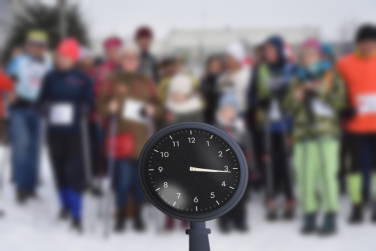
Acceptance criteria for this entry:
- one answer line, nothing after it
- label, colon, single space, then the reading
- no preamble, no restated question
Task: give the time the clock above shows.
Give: 3:16
